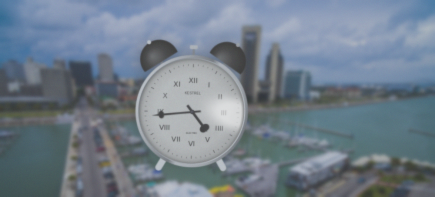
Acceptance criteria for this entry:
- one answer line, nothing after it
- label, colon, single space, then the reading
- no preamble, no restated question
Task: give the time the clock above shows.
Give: 4:44
